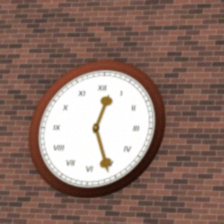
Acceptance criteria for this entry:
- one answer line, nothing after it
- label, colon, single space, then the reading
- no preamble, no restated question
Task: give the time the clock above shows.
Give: 12:26
